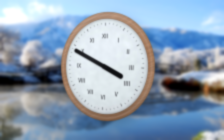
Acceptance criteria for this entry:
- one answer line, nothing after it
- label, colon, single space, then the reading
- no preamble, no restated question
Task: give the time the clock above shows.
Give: 3:49
